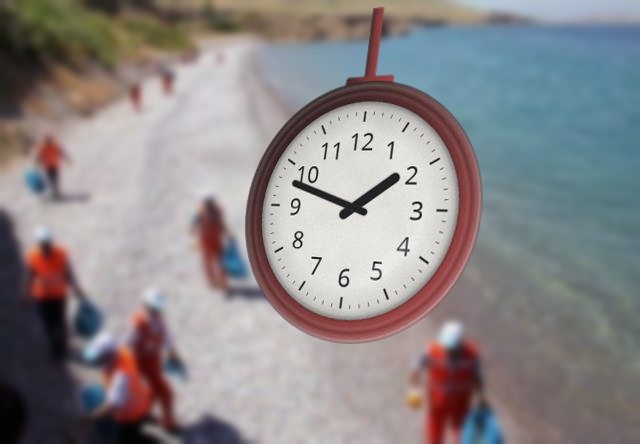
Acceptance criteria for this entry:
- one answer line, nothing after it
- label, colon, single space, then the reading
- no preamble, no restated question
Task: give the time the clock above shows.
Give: 1:48
